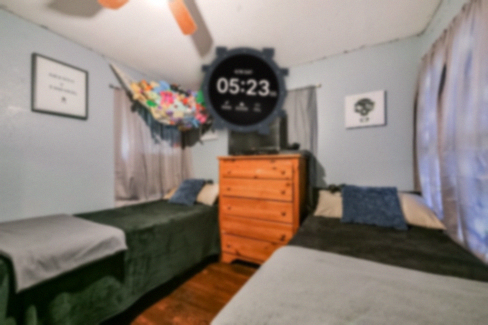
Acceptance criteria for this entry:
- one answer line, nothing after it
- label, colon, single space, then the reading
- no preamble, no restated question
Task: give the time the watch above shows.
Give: 5:23
